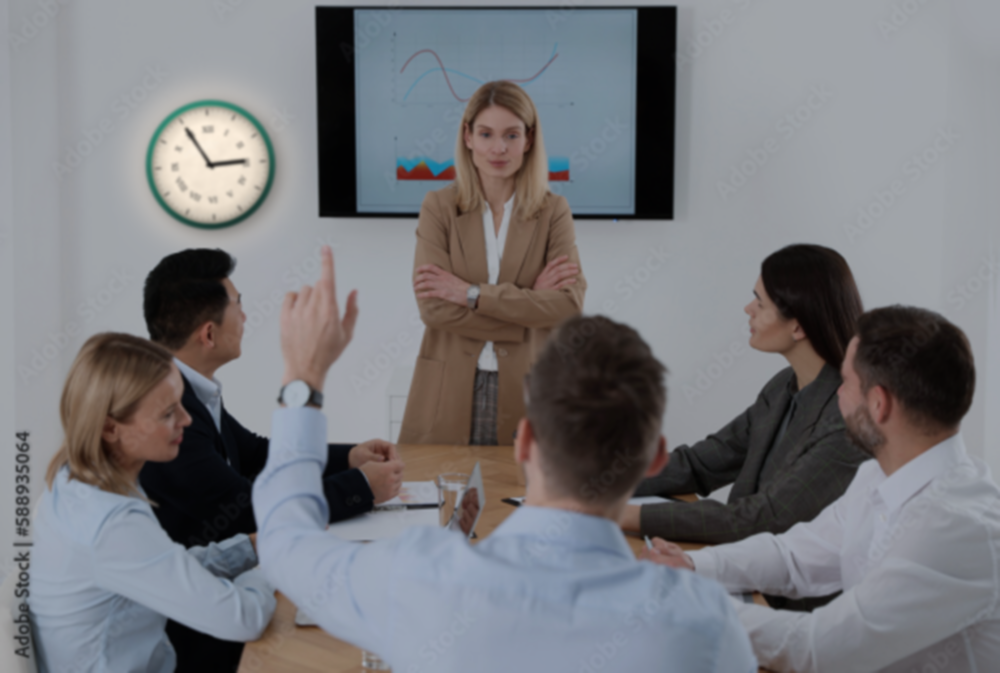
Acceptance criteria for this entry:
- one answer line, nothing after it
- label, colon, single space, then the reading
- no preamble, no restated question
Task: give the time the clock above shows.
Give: 2:55
